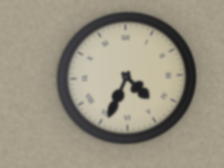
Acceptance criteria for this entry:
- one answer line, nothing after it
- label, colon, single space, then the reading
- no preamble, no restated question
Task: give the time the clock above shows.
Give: 4:34
